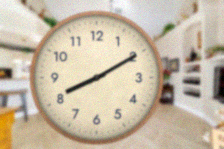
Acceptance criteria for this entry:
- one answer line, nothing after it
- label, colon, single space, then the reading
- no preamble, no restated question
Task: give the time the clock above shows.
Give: 8:10
